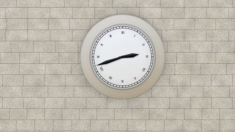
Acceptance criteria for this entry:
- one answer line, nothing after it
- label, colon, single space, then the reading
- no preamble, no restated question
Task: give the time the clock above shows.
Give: 2:42
